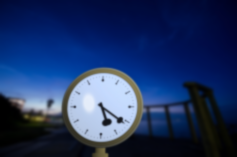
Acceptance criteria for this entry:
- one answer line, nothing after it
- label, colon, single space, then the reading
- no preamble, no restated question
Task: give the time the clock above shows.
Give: 5:21
